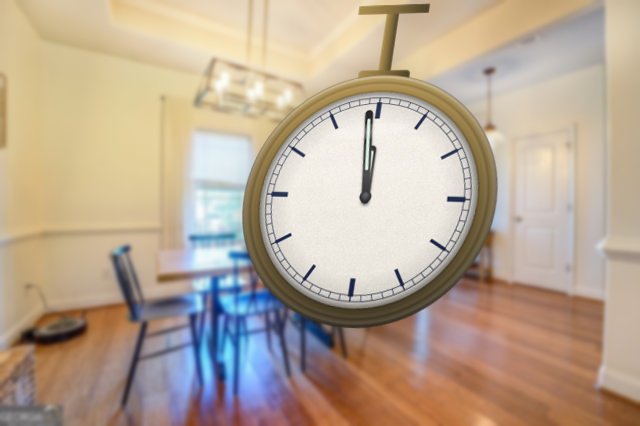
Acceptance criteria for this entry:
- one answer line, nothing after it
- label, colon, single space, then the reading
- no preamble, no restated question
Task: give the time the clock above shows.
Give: 11:59
